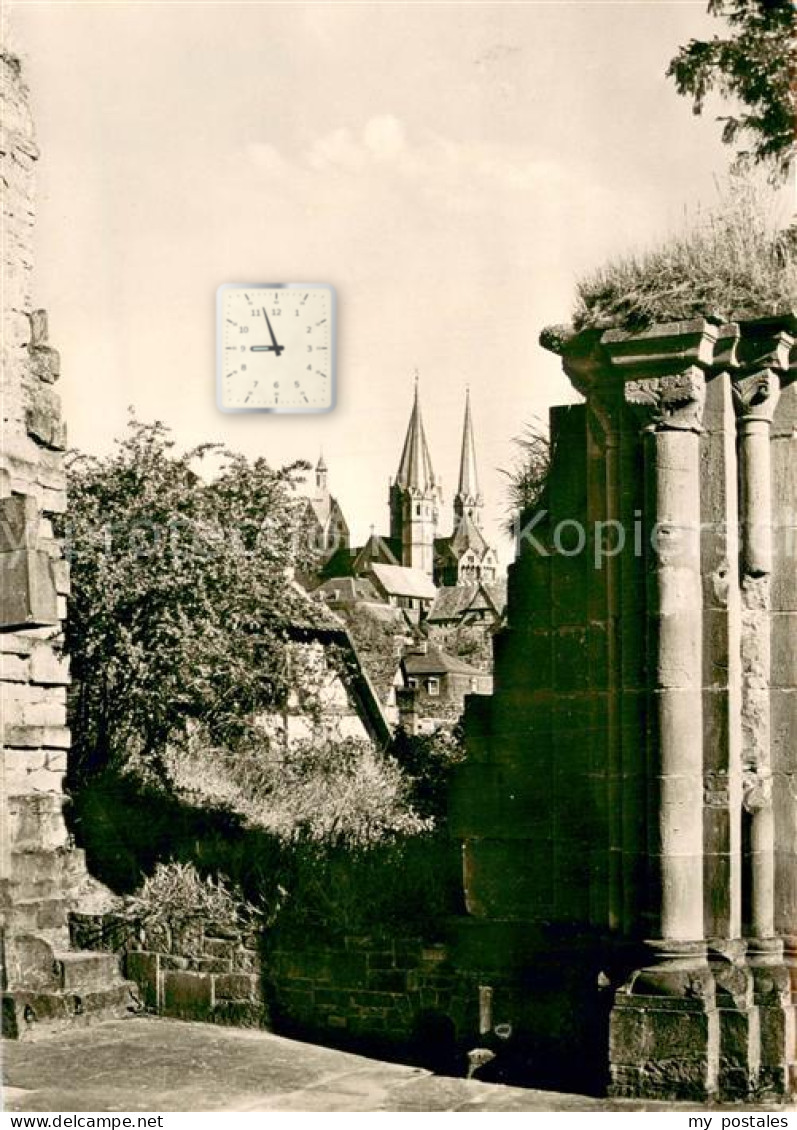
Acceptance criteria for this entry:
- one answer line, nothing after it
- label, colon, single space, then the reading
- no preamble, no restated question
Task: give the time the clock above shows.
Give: 8:57
